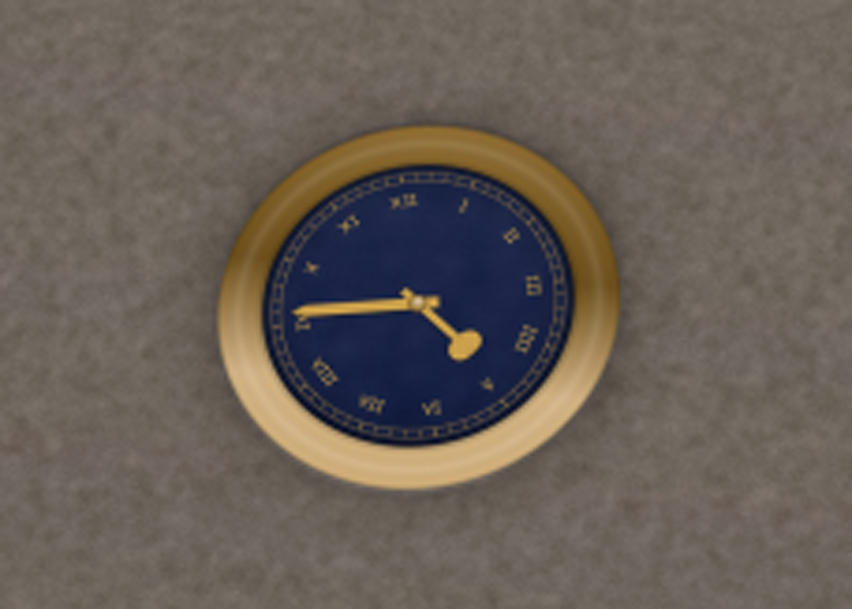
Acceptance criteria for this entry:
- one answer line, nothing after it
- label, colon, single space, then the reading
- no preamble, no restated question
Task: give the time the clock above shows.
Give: 4:46
